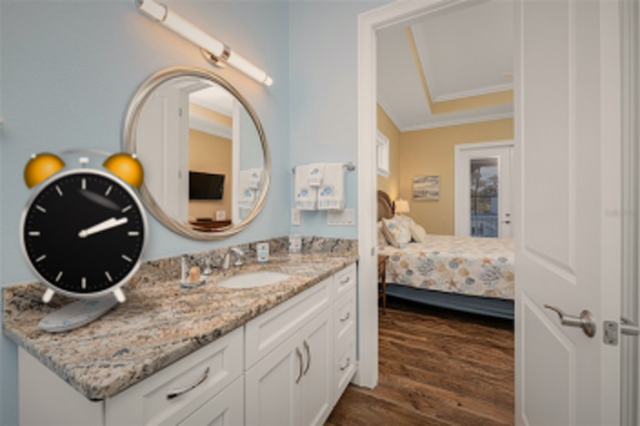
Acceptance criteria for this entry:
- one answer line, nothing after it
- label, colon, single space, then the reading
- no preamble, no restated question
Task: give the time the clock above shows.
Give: 2:12
